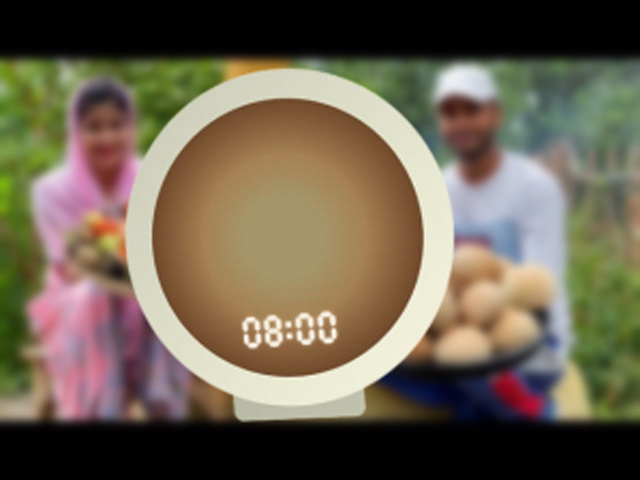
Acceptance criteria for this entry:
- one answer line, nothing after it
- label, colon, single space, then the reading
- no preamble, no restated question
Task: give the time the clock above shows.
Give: 8:00
